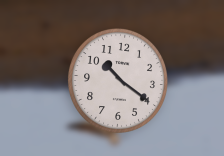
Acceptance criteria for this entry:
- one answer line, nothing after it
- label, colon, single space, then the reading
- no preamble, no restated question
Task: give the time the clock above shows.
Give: 10:20
